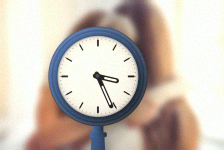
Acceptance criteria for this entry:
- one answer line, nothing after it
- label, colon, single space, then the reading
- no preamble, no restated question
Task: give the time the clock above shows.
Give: 3:26
